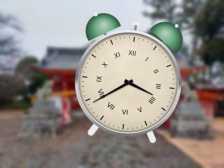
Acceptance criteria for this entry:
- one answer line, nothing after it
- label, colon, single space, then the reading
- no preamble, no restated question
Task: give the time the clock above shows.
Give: 3:39
